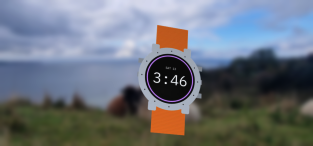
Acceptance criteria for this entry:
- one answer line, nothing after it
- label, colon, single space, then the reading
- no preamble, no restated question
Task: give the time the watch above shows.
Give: 3:46
